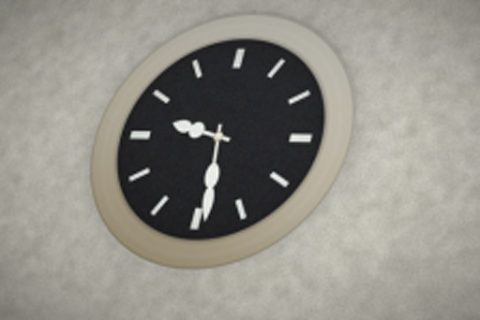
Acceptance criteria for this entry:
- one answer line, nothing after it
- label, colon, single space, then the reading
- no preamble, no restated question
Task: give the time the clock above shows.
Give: 9:29
